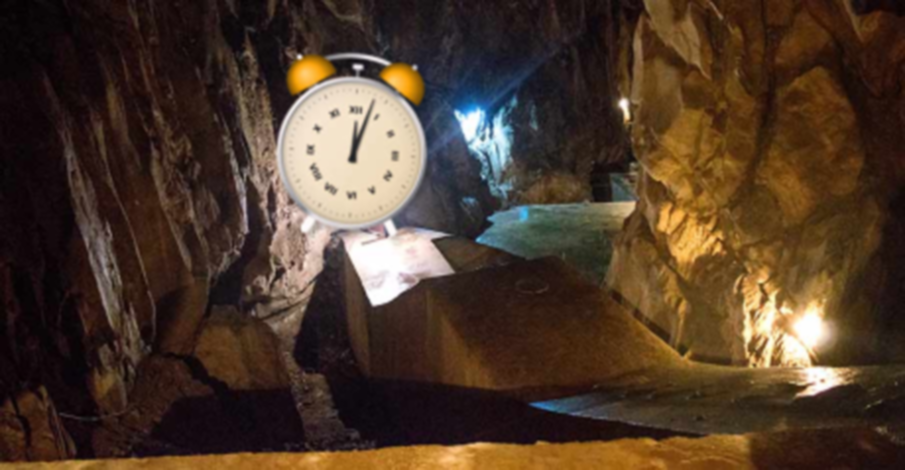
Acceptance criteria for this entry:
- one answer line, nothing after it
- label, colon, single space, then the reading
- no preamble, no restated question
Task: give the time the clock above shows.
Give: 12:03
